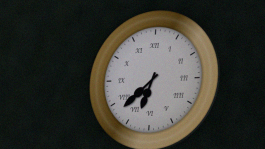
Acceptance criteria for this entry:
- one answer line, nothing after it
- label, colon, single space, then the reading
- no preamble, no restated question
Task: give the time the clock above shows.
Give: 6:38
